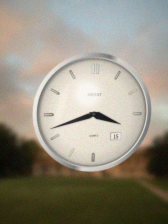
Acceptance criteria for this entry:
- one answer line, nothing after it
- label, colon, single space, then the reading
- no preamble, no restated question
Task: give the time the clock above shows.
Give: 3:42
